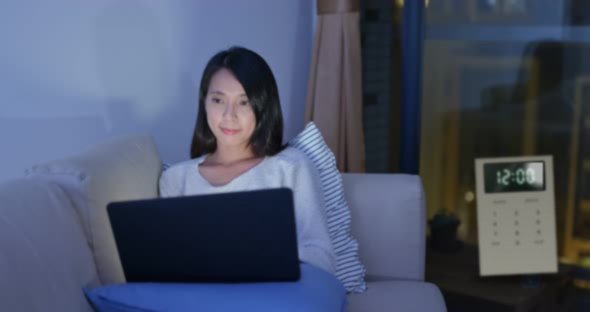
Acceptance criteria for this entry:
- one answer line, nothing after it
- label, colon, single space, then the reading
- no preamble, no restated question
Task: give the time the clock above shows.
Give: 12:00
